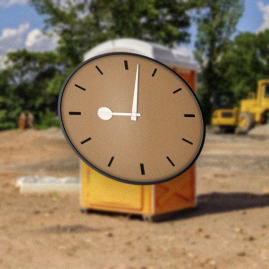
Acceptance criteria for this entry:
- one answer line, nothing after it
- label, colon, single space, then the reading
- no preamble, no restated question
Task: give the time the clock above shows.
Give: 9:02
